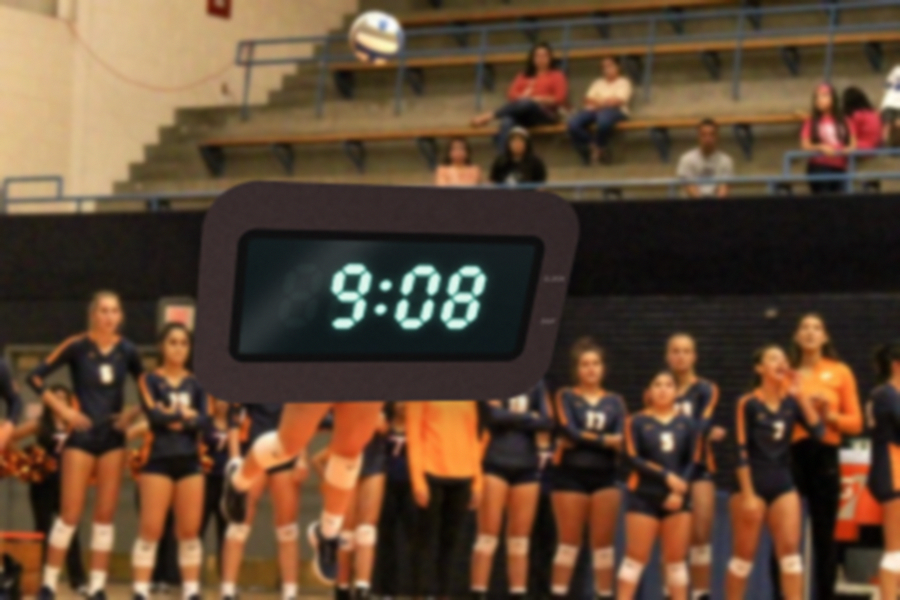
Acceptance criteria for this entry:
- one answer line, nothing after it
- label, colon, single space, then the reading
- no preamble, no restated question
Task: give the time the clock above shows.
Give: 9:08
